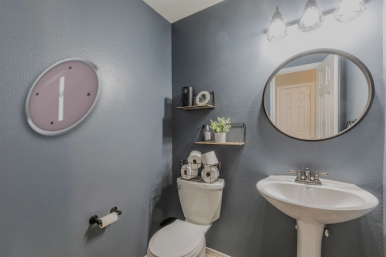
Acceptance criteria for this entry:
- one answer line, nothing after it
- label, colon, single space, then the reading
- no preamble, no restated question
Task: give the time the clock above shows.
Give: 11:27
